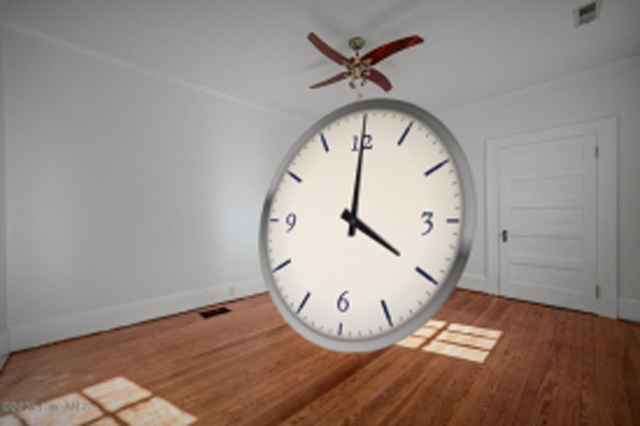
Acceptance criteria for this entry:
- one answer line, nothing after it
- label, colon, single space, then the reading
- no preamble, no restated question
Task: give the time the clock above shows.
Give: 4:00
